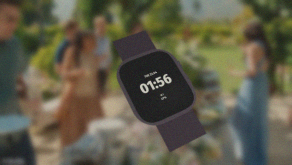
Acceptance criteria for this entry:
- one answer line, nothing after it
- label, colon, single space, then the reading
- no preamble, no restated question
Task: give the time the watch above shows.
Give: 1:56
